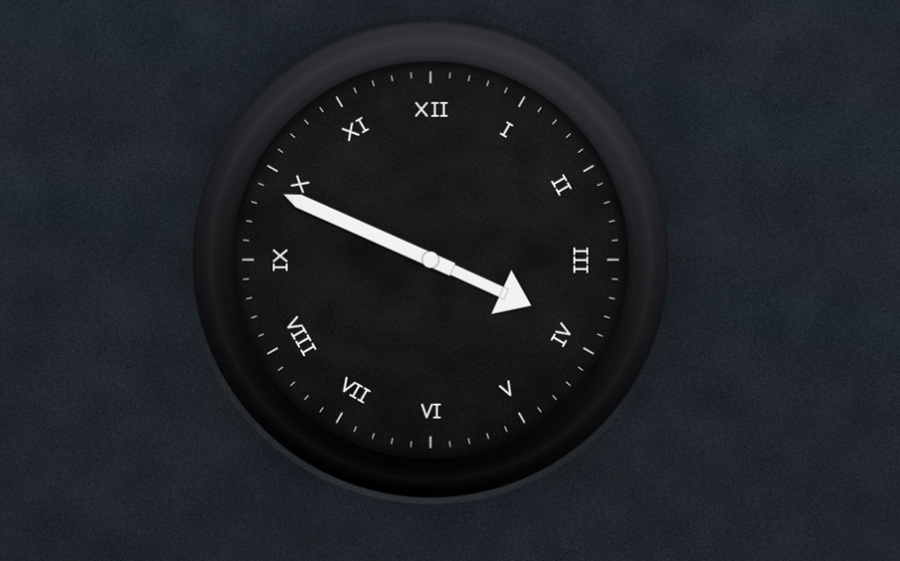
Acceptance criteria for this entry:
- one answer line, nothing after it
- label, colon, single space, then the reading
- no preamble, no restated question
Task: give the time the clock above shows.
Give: 3:49
